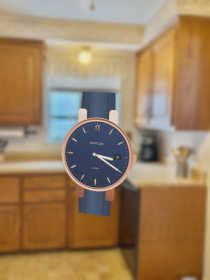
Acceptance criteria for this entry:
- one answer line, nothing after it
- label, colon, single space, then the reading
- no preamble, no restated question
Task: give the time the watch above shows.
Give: 3:20
